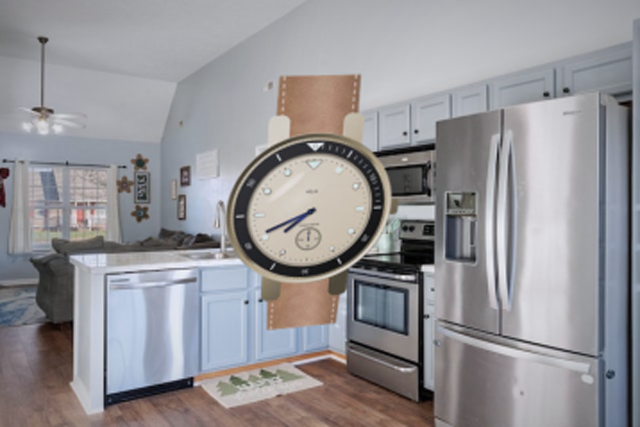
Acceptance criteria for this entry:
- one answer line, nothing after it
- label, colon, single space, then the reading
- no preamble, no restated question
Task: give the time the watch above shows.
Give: 7:41
